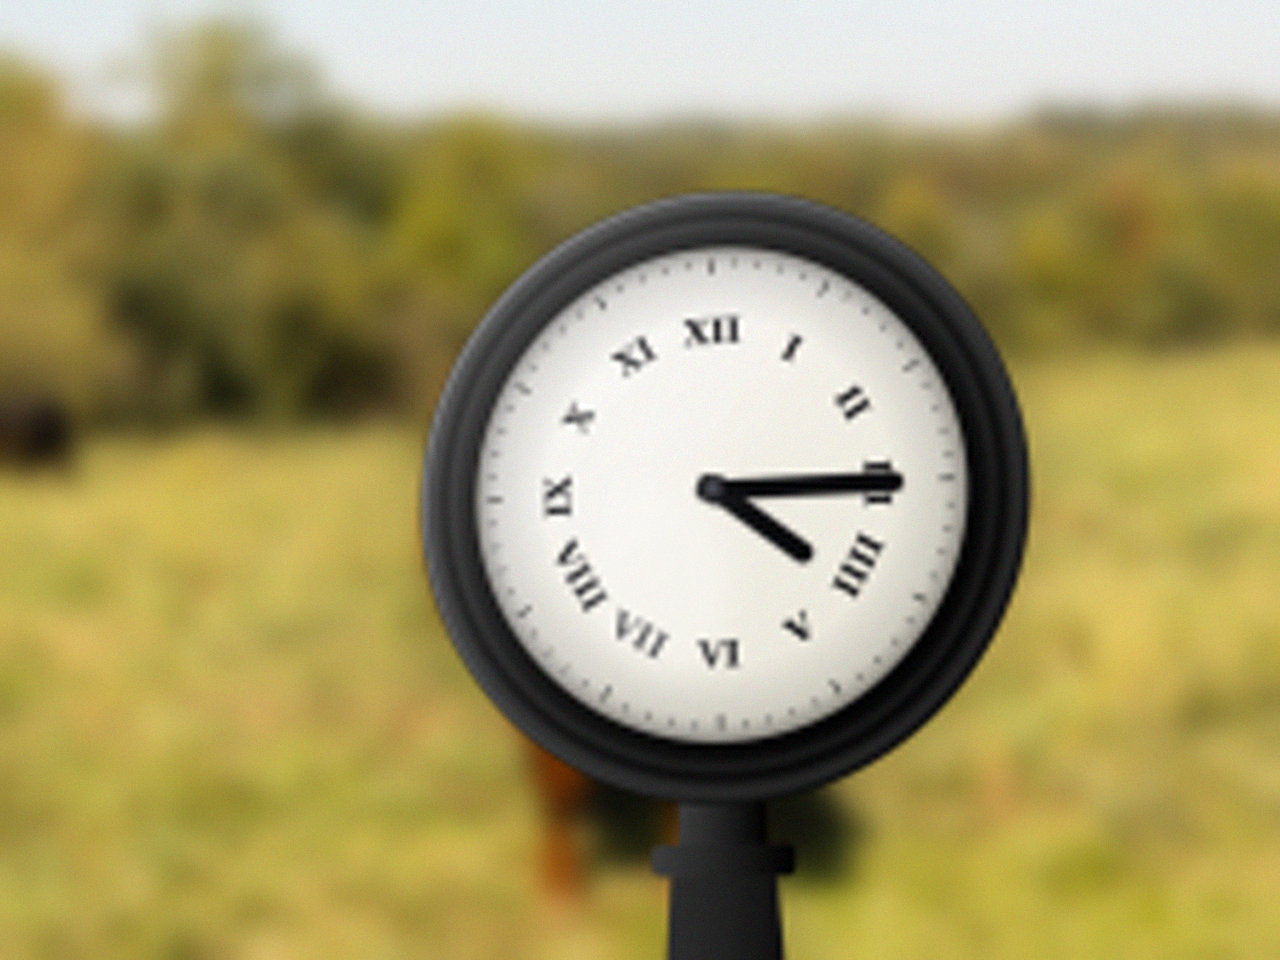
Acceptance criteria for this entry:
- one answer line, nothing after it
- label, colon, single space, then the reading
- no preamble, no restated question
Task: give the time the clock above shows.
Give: 4:15
